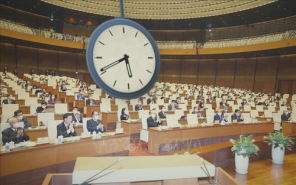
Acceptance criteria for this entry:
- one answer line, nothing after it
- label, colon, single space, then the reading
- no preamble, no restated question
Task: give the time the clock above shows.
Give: 5:41
